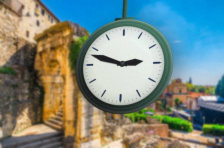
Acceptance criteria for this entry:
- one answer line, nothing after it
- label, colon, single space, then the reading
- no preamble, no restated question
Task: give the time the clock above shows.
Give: 2:48
